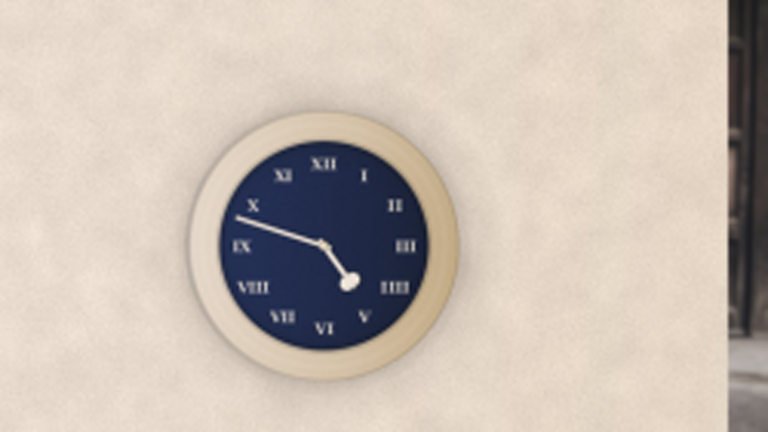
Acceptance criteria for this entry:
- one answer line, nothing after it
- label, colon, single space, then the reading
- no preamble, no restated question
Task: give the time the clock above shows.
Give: 4:48
